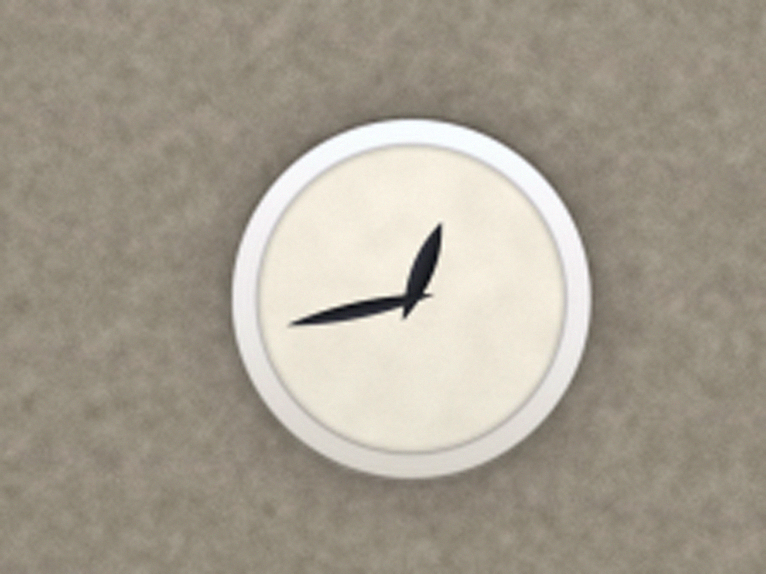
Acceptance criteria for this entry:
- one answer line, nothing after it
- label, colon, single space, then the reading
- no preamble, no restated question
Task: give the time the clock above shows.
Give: 12:43
